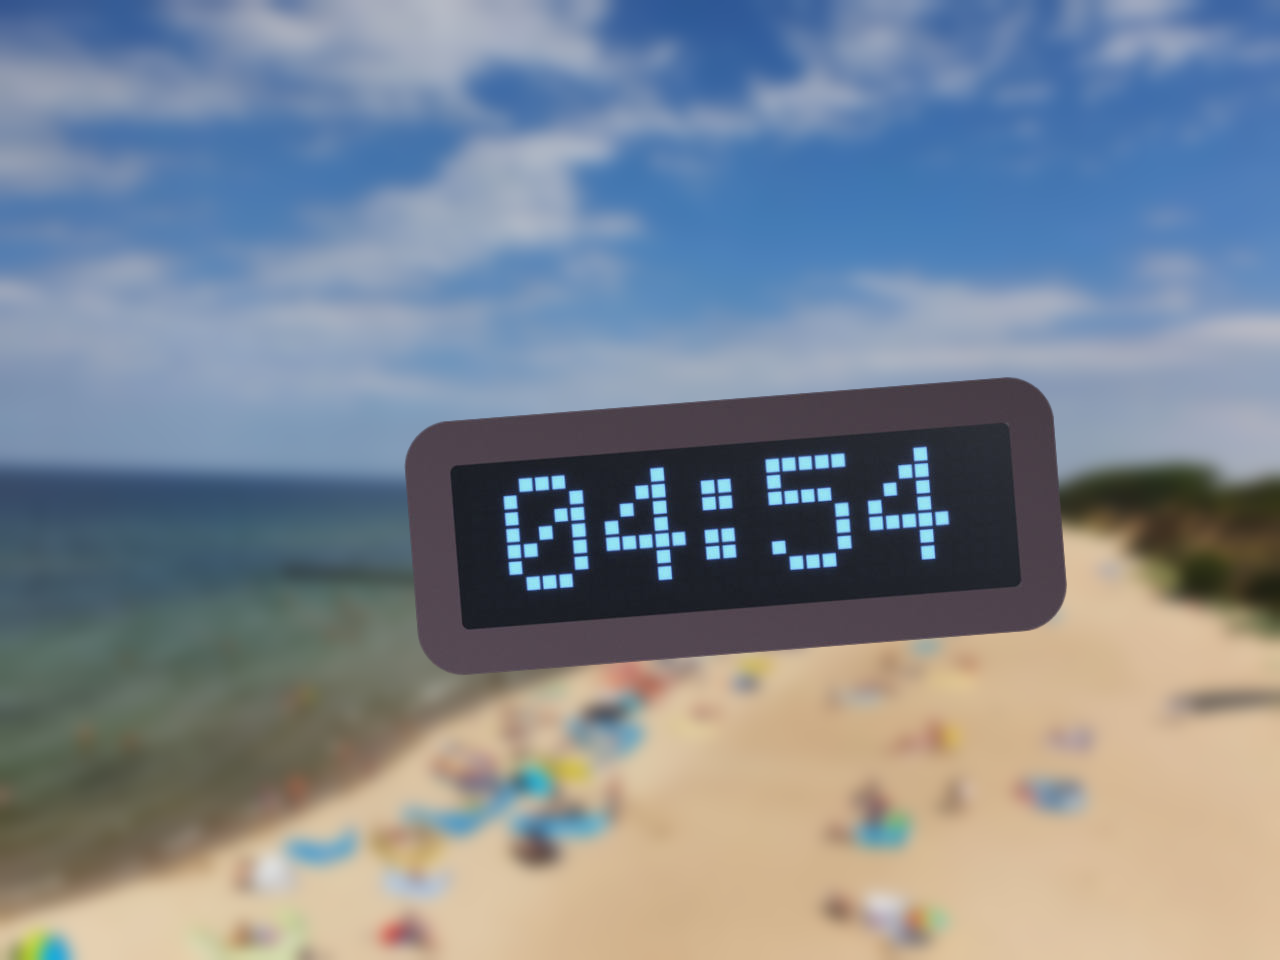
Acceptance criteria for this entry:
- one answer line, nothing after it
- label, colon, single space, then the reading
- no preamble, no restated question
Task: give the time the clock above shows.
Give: 4:54
